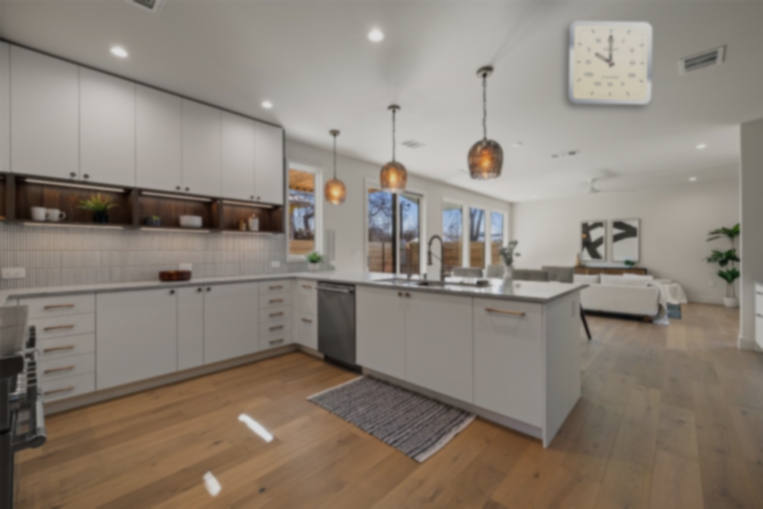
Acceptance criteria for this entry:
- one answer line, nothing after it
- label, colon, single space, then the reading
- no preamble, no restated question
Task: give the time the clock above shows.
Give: 10:00
